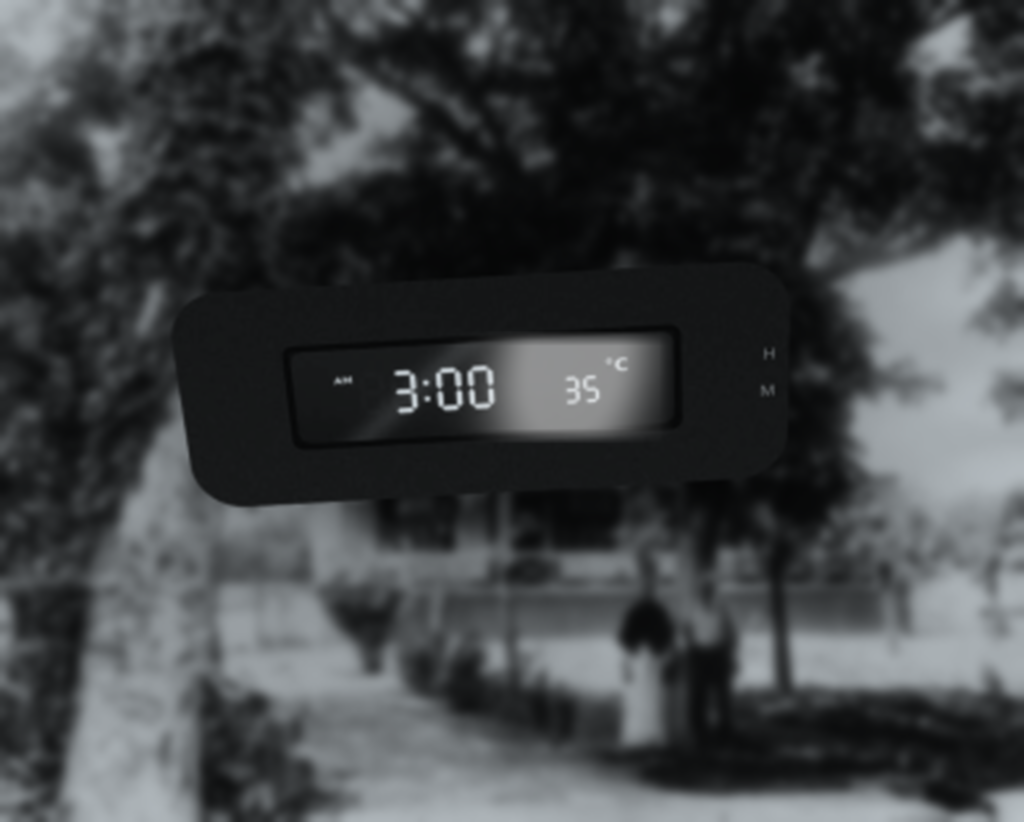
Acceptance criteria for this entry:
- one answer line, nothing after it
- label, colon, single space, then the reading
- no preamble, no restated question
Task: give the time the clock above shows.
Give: 3:00
